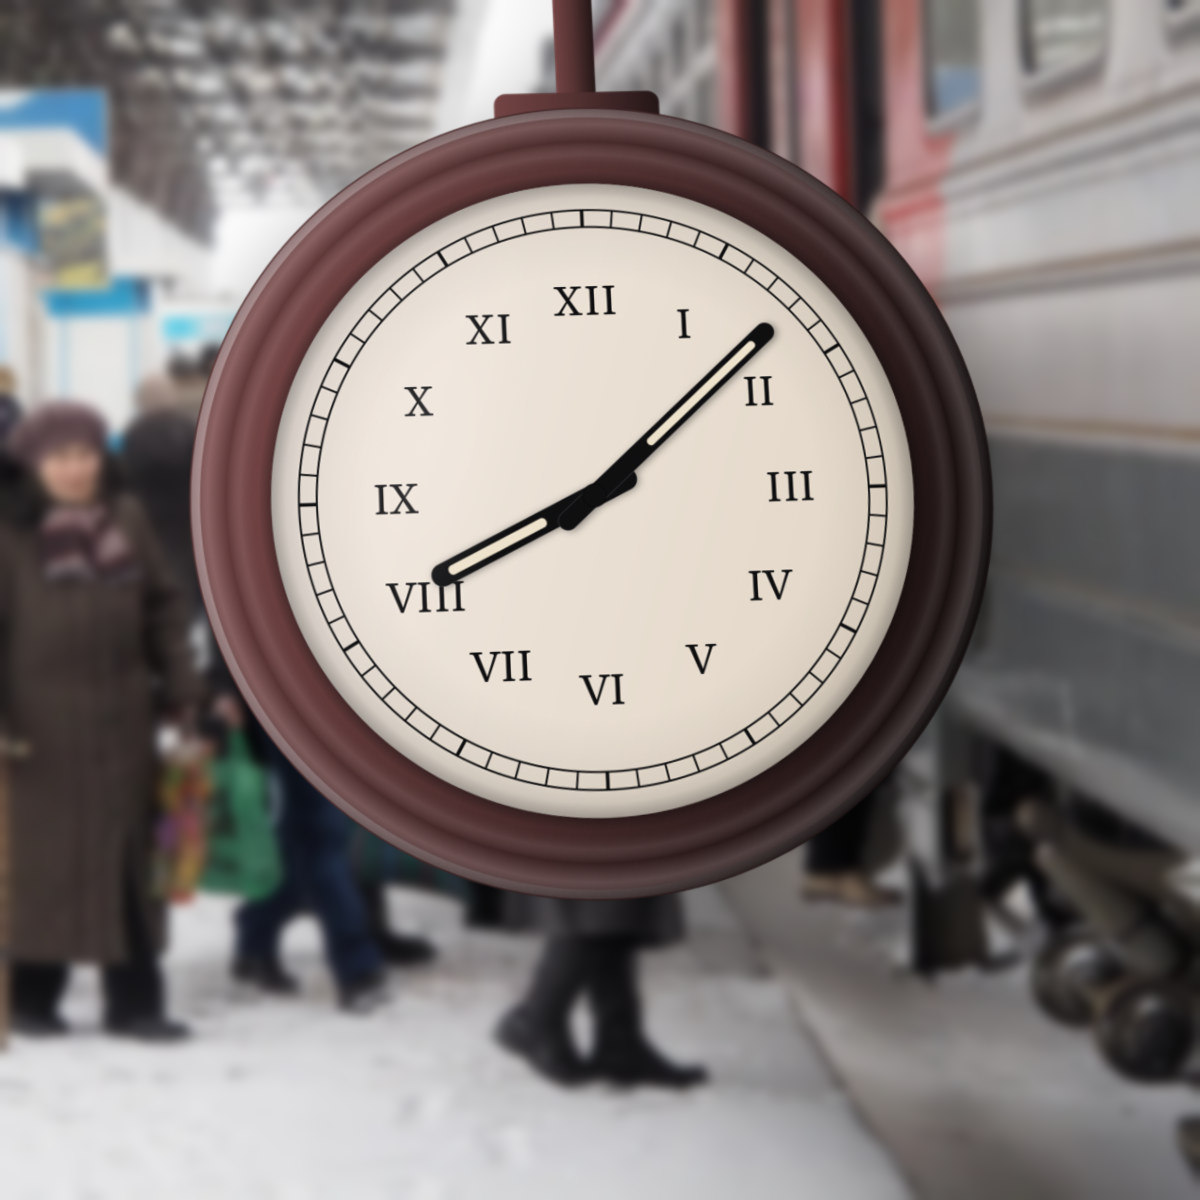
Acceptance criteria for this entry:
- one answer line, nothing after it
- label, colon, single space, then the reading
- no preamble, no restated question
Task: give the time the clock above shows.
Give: 8:08
